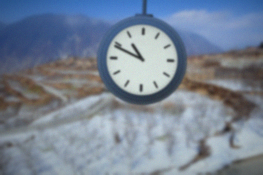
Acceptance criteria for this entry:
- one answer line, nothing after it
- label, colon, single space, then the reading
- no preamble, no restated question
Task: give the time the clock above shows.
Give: 10:49
